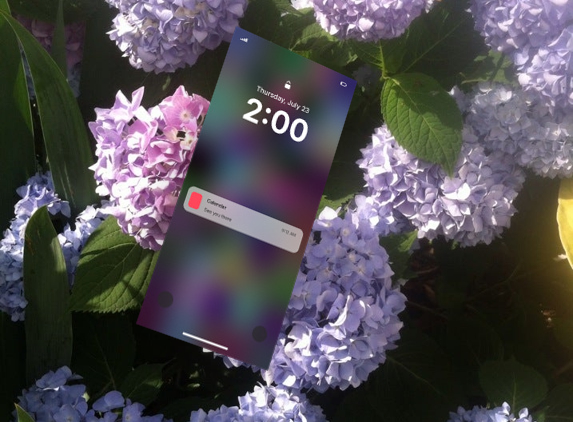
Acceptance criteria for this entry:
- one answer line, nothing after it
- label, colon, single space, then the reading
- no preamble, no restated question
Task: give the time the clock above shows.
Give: 2:00
